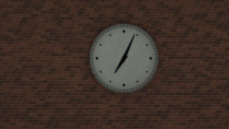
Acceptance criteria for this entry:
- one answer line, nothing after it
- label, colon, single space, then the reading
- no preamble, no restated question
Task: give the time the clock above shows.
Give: 7:04
